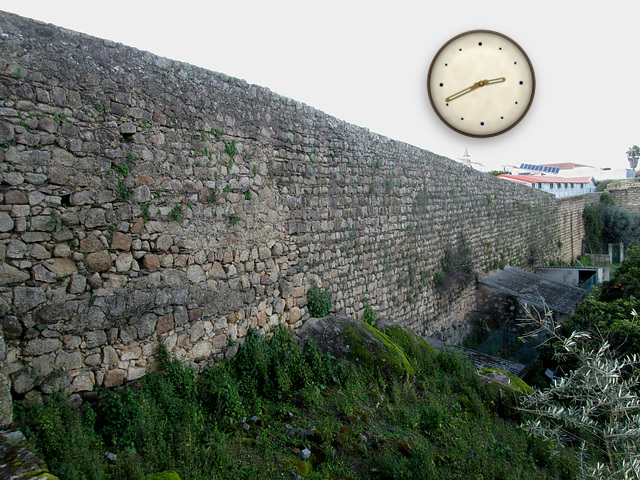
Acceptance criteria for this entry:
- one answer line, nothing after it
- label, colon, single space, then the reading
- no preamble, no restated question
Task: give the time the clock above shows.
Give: 2:41
